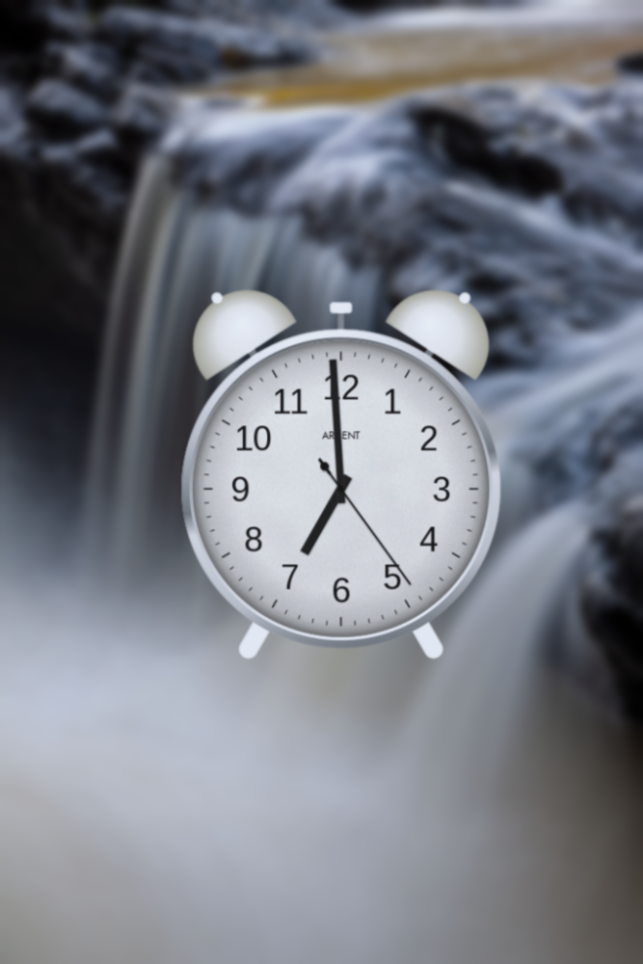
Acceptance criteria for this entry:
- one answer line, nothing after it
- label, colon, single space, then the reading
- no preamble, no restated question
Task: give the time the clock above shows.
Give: 6:59:24
